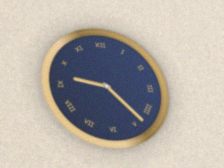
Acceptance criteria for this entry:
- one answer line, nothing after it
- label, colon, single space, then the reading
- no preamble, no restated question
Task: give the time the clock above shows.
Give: 9:23
